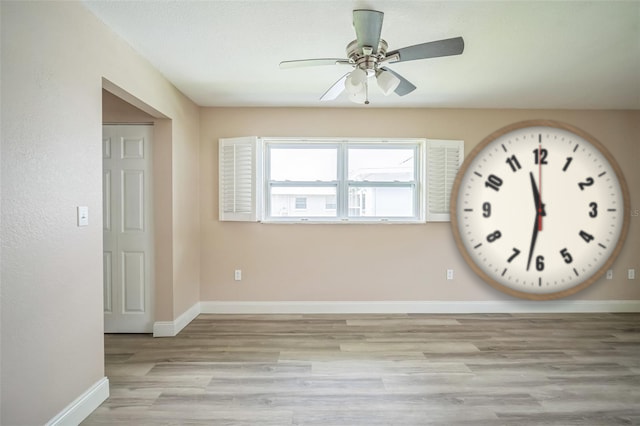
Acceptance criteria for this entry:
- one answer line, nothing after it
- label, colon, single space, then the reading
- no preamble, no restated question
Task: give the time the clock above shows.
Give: 11:32:00
